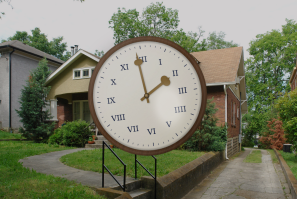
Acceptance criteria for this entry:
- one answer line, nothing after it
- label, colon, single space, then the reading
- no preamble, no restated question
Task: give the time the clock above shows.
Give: 1:59
